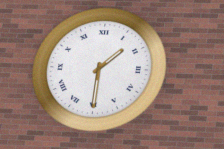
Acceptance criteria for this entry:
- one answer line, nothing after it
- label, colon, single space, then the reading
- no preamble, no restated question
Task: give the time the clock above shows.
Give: 1:30
